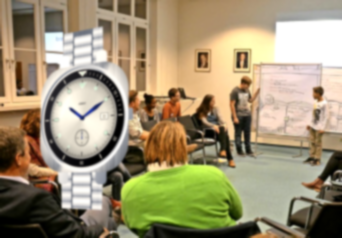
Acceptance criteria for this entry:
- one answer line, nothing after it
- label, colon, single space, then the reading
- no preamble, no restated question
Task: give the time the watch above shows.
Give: 10:10
